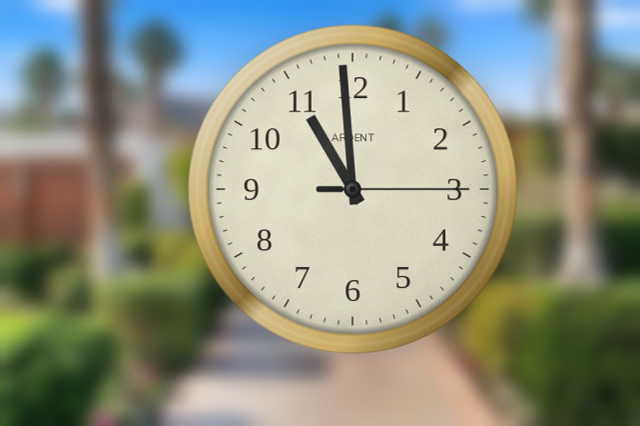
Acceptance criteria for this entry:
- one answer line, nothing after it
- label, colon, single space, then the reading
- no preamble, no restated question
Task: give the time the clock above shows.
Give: 10:59:15
